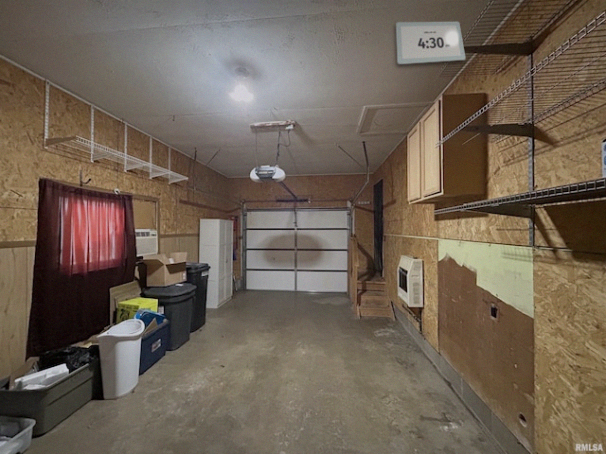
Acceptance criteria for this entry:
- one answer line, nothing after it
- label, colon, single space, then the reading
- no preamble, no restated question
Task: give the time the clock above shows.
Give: 4:30
